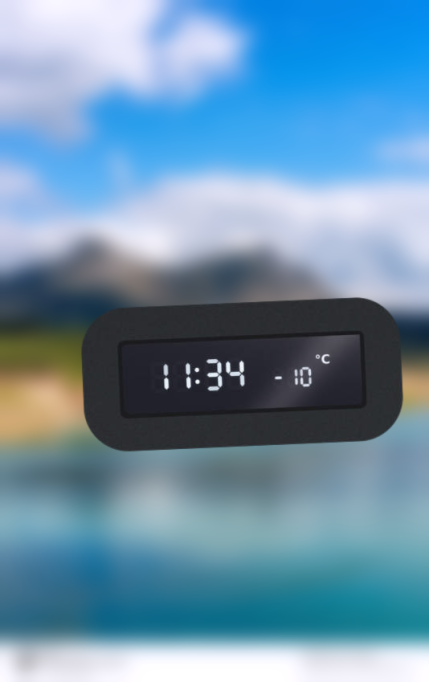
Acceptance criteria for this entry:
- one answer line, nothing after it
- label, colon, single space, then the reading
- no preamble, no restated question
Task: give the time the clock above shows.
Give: 11:34
